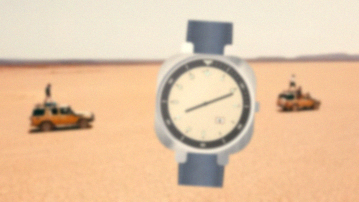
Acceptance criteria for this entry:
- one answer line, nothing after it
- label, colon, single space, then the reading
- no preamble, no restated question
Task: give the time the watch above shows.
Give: 8:11
